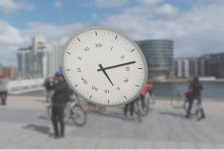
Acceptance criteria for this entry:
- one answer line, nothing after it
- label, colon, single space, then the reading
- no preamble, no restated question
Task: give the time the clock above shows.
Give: 5:13
